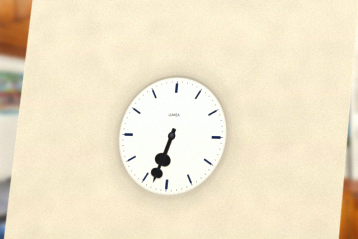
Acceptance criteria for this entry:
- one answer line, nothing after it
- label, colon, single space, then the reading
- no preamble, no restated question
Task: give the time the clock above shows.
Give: 6:33
